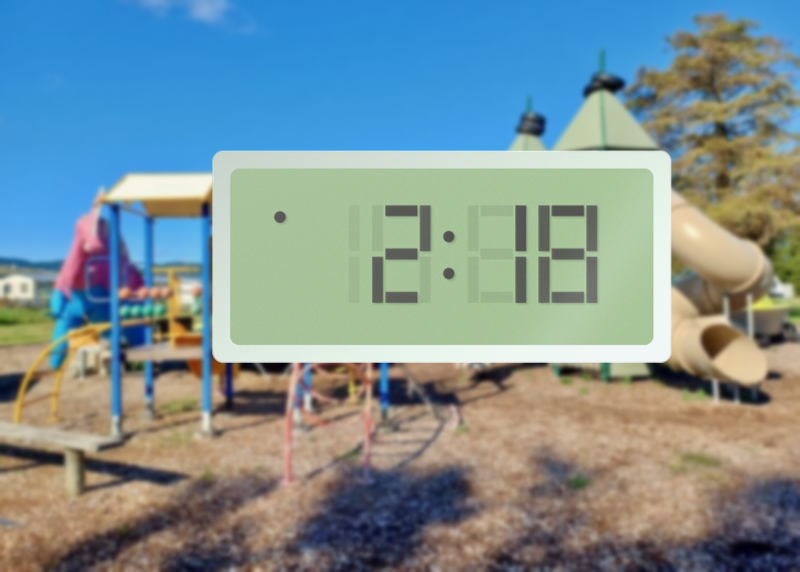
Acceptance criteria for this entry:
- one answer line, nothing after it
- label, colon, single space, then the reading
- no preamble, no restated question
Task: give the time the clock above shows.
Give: 2:18
